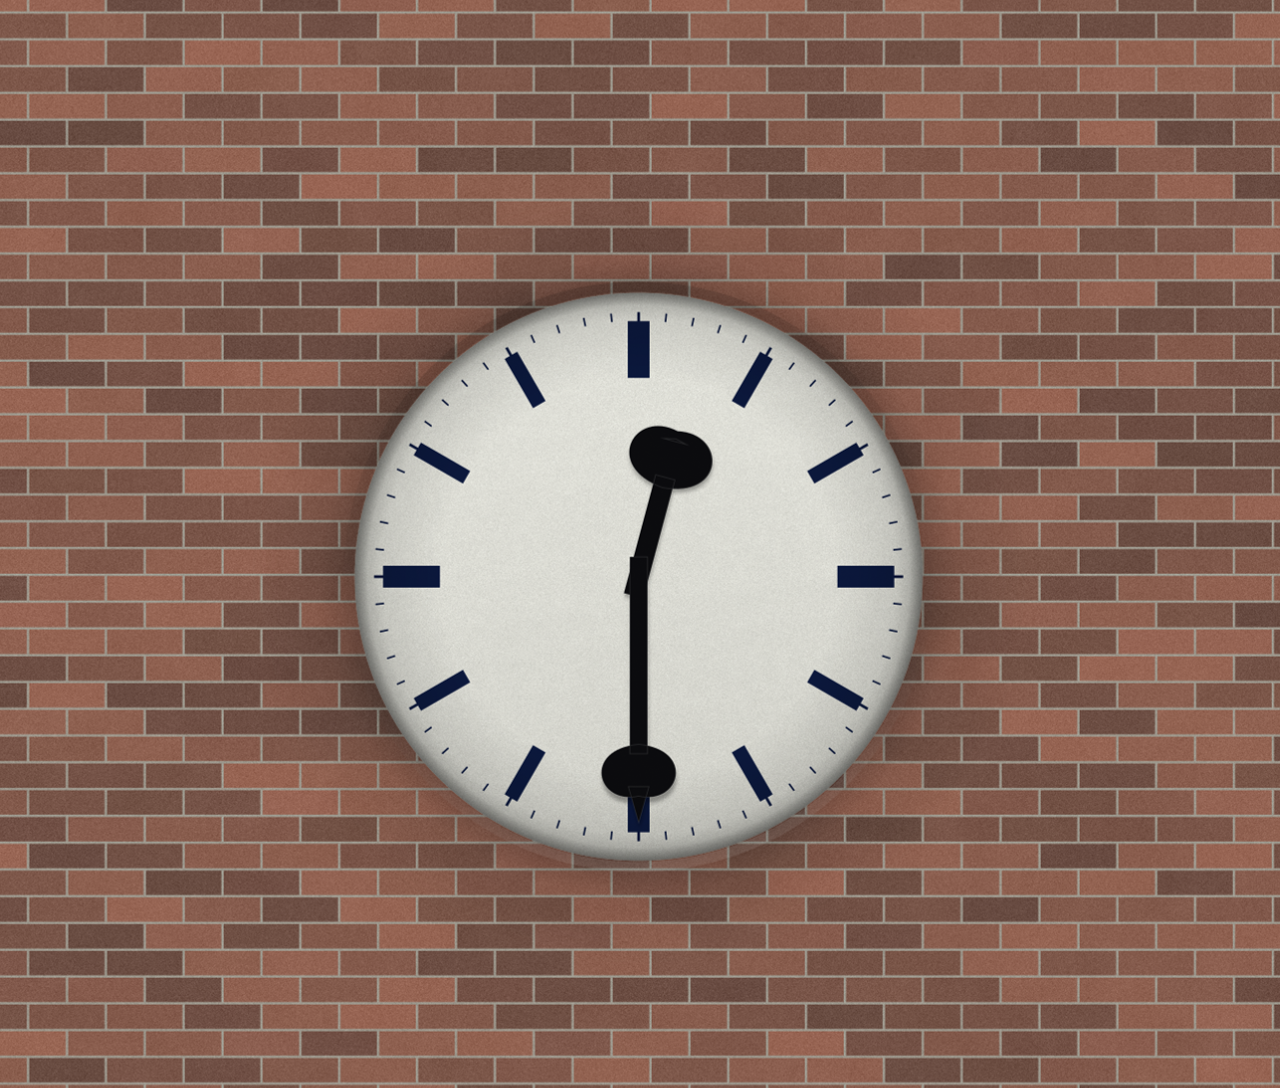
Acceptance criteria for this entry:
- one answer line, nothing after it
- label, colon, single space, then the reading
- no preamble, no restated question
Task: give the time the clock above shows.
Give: 12:30
